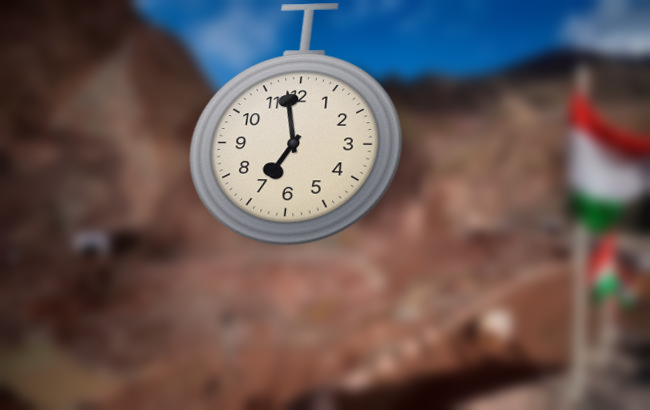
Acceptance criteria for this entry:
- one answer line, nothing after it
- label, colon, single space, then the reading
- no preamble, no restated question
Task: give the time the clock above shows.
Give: 6:58
